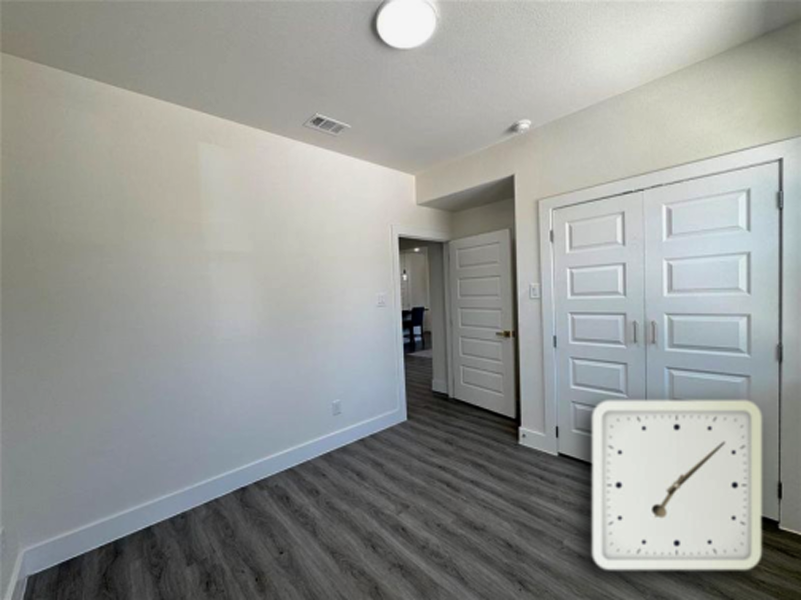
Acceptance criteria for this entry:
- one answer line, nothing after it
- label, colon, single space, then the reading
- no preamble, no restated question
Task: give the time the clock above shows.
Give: 7:08
